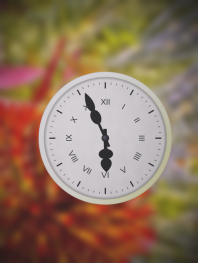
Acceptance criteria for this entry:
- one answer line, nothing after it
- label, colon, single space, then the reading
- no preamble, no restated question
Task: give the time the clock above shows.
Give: 5:56
